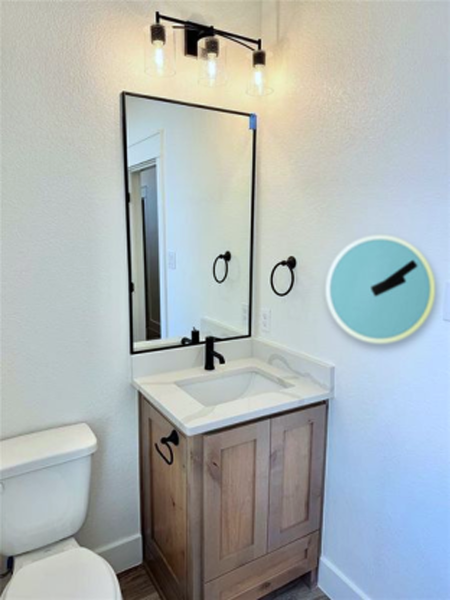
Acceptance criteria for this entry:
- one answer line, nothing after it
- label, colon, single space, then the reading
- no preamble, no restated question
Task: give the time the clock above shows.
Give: 2:09
